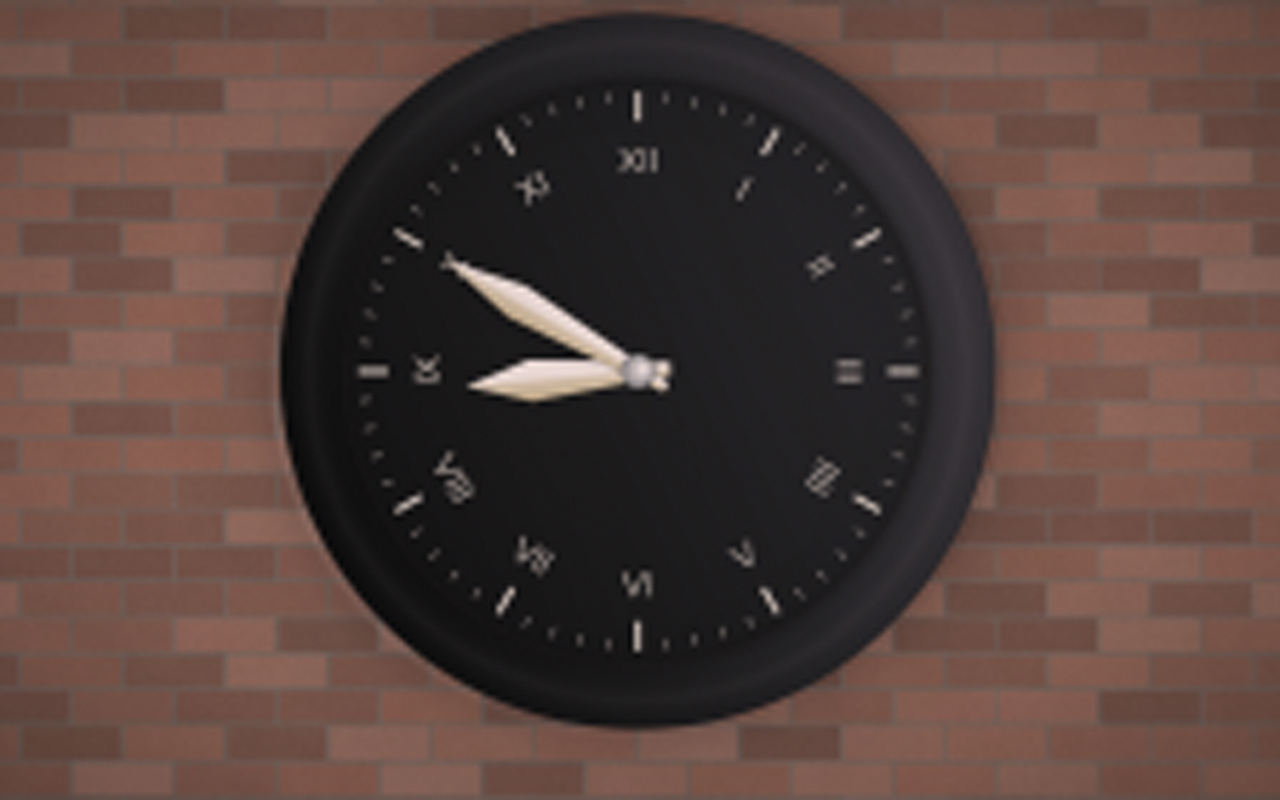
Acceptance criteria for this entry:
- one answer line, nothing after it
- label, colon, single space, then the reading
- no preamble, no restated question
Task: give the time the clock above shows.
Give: 8:50
